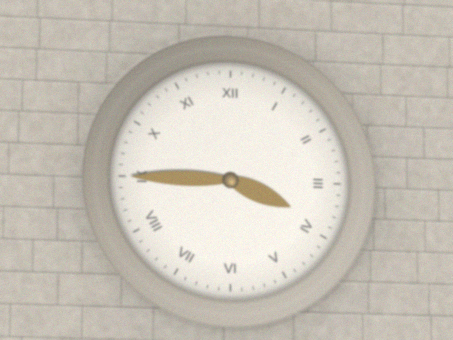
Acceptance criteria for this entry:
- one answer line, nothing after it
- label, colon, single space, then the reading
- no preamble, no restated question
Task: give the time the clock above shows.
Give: 3:45
